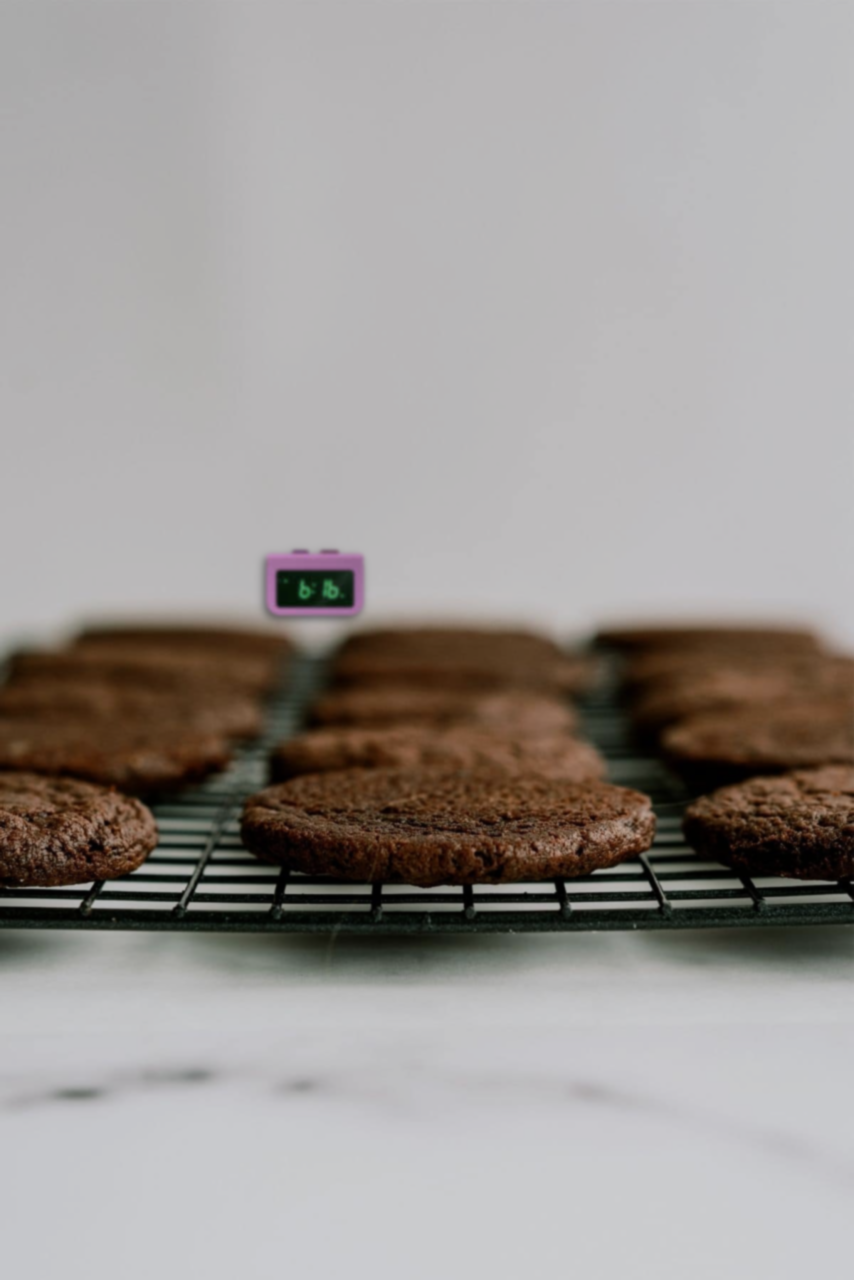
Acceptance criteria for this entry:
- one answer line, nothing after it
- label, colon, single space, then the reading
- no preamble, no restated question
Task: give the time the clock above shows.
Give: 6:16
